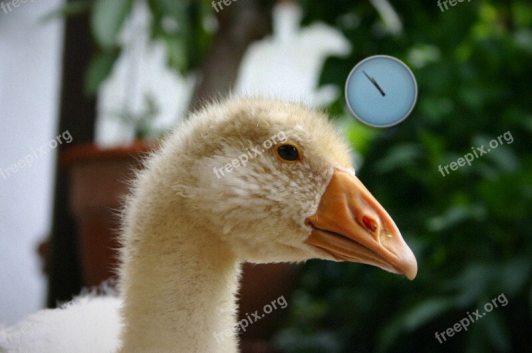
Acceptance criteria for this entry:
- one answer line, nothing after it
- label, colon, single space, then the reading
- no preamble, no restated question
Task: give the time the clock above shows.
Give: 10:53
